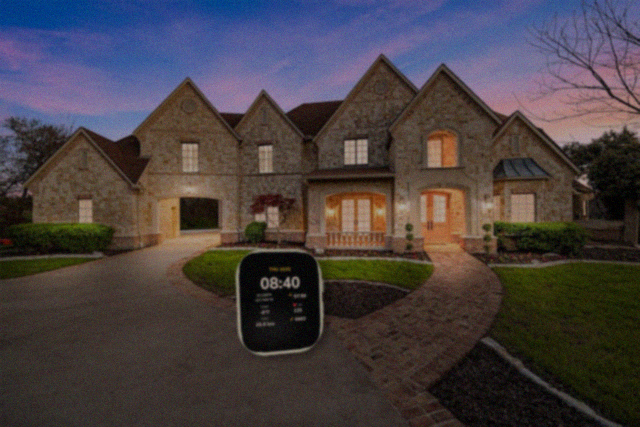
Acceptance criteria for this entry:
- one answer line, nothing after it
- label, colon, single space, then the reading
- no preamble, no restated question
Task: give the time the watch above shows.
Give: 8:40
